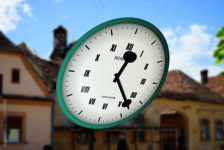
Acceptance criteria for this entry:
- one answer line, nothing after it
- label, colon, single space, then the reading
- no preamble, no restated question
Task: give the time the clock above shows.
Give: 12:23
